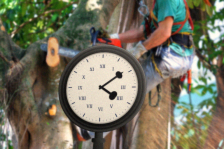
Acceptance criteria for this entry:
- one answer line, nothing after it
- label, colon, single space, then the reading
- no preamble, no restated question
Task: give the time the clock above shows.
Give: 4:09
